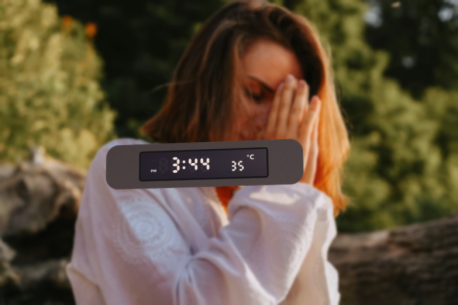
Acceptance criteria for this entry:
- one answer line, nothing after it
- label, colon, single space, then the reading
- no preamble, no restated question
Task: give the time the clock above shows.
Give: 3:44
